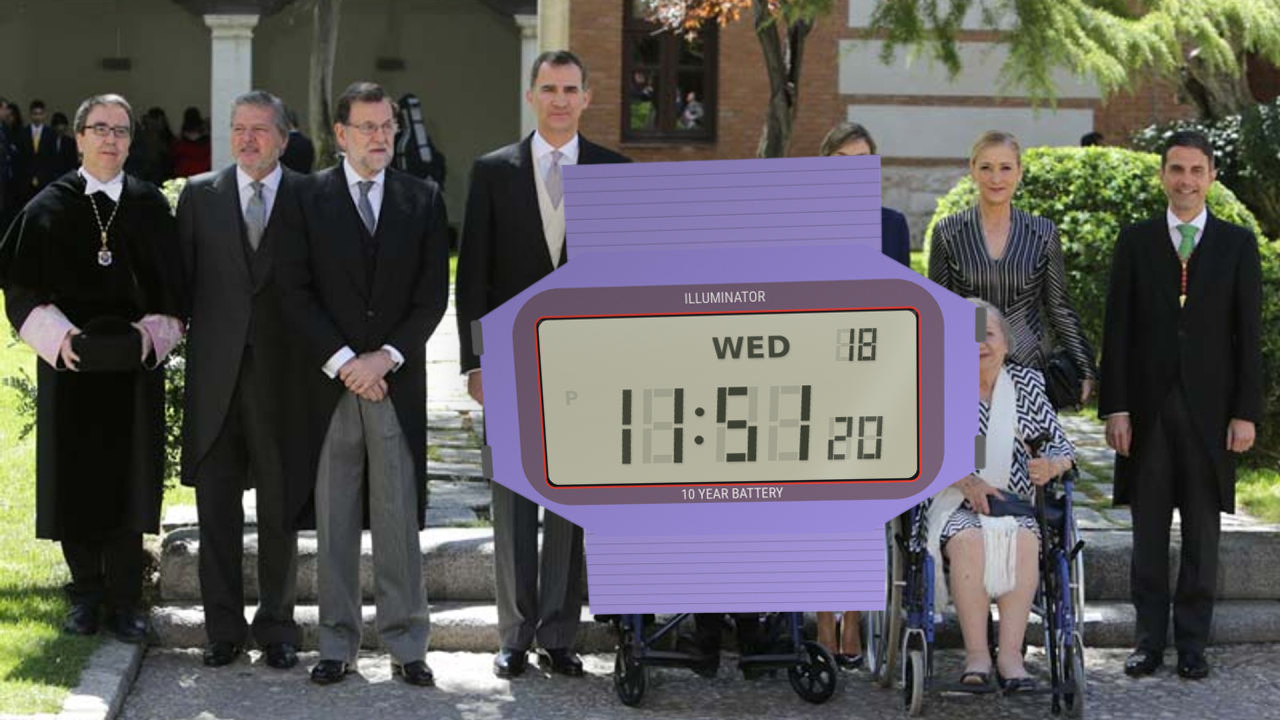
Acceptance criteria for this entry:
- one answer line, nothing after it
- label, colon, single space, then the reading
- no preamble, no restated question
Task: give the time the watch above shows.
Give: 11:51:20
